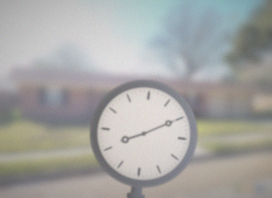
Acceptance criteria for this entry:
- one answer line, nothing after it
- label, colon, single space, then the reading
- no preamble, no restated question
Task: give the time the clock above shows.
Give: 8:10
